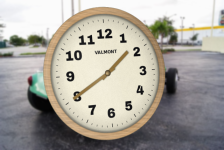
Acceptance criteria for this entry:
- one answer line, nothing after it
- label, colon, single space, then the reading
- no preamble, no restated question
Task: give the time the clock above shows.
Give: 1:40
